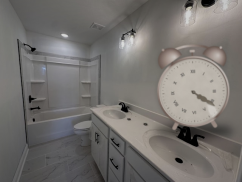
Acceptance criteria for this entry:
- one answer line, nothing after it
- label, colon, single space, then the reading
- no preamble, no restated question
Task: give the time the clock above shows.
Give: 4:21
